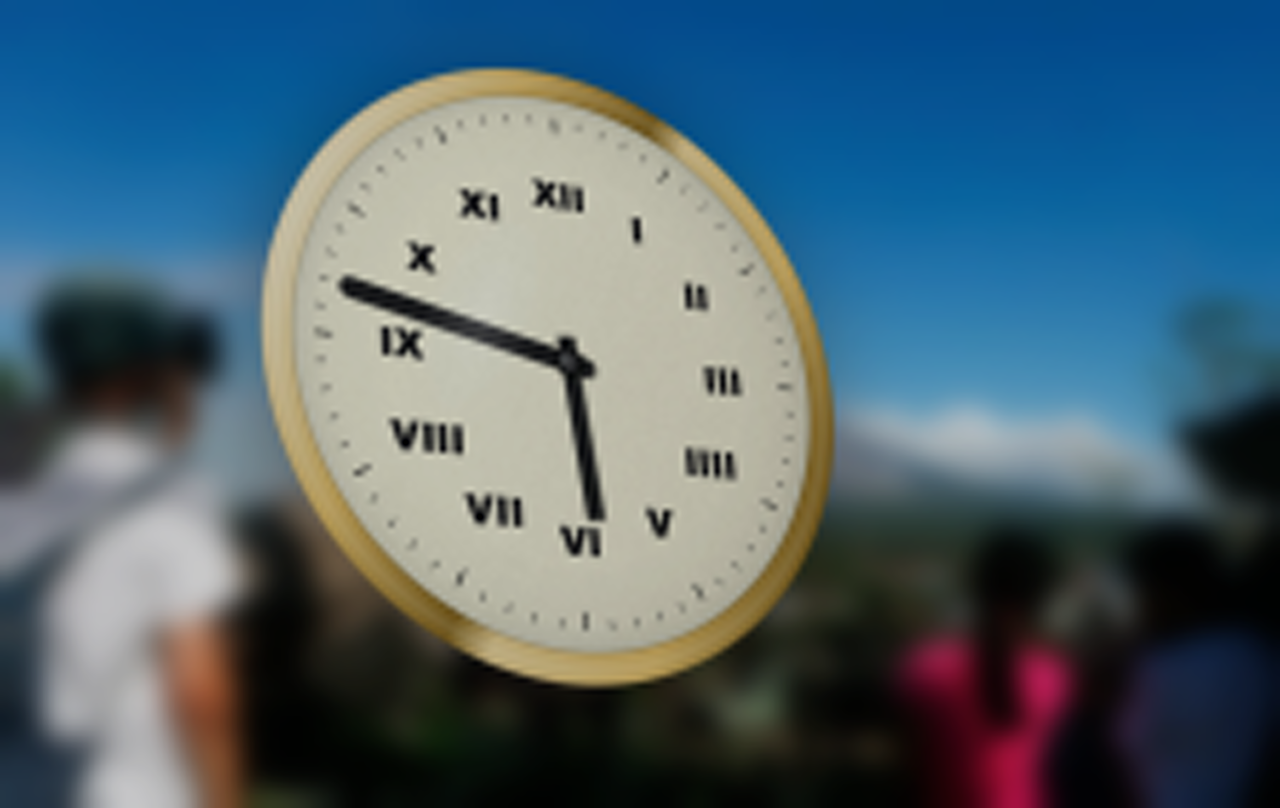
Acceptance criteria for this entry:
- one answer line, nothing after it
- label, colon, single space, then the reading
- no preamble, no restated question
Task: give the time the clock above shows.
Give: 5:47
